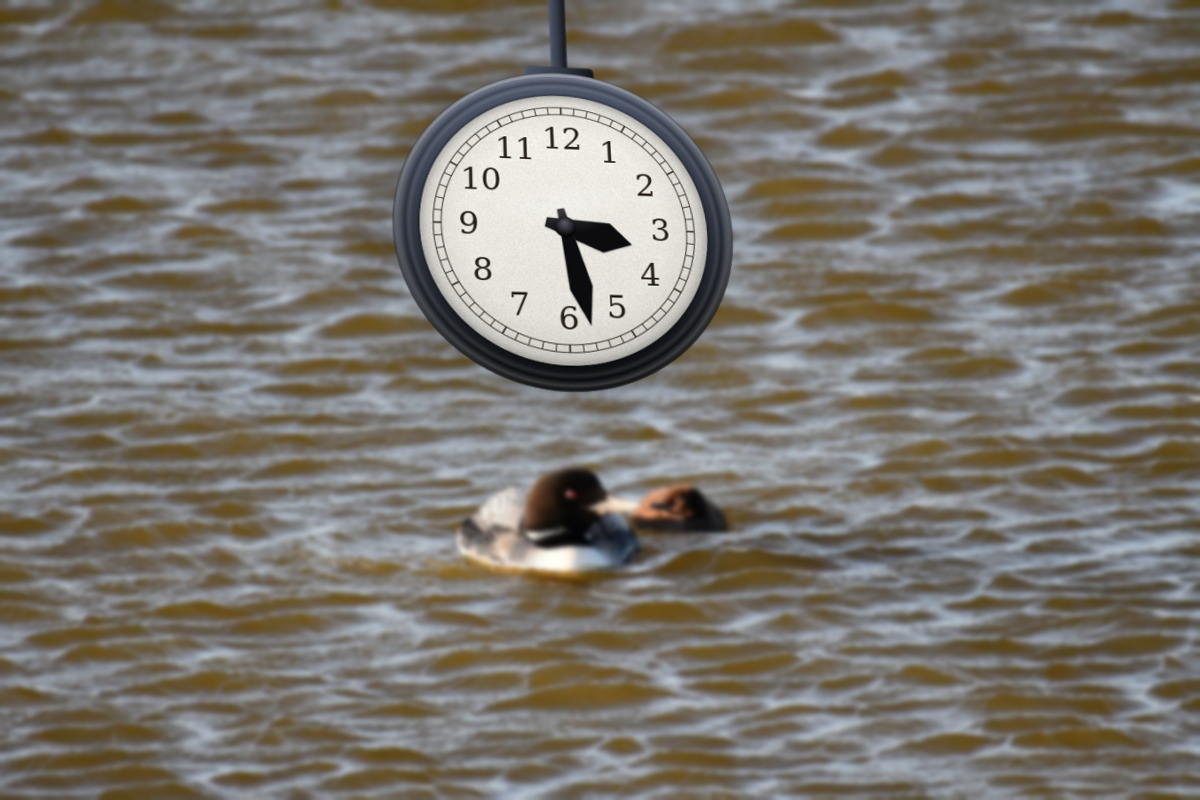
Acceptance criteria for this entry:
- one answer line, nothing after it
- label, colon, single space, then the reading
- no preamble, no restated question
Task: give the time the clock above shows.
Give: 3:28
